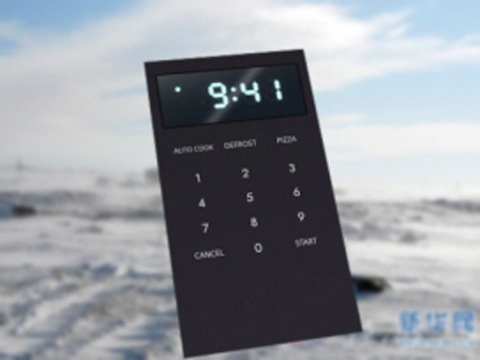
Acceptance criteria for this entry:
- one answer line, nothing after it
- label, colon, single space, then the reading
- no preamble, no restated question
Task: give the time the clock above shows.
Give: 9:41
